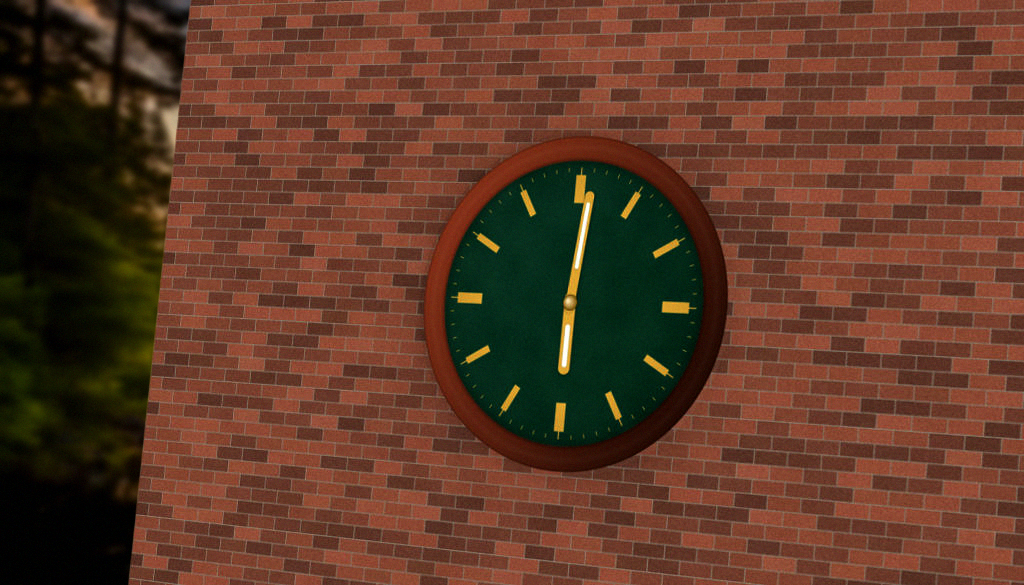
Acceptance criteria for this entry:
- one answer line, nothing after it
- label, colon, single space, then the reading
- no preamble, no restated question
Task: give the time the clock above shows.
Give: 6:01
